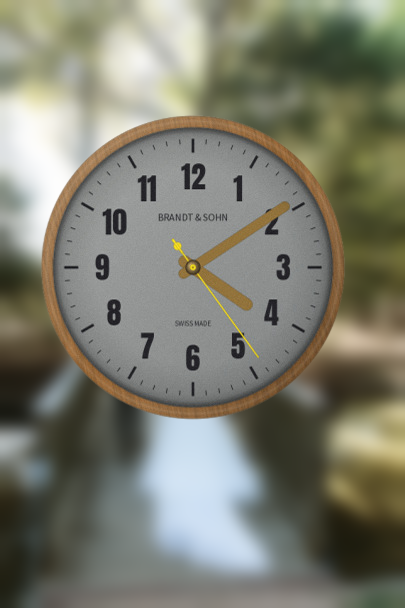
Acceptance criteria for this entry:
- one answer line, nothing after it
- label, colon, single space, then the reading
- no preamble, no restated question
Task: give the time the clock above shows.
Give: 4:09:24
